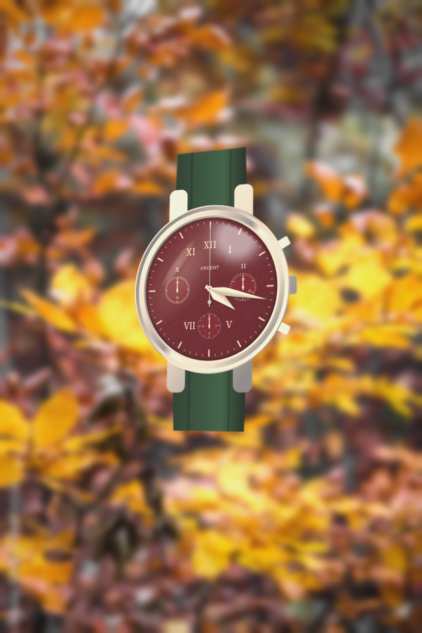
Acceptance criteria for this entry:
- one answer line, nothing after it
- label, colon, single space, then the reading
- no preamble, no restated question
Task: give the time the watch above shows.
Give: 4:17
